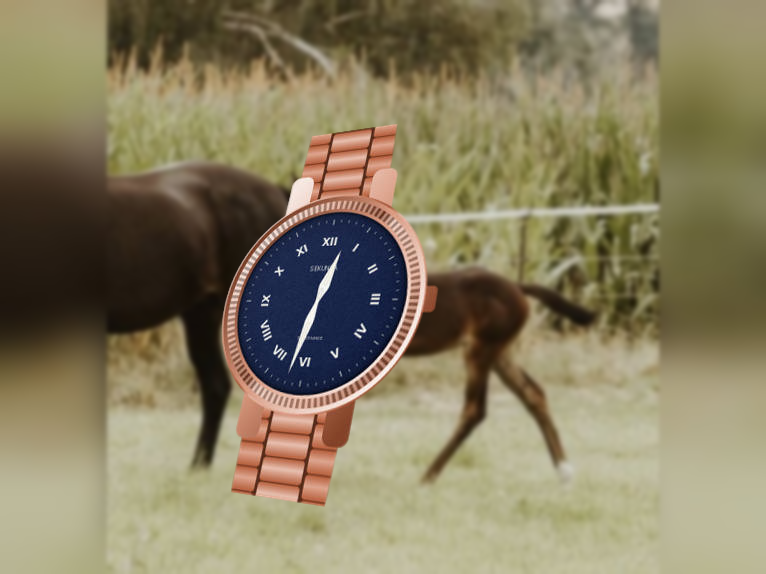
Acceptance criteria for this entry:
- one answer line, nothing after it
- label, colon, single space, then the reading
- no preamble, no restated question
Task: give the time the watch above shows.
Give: 12:32
